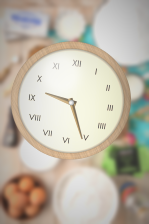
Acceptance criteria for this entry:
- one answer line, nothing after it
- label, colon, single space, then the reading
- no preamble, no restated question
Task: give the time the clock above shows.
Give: 9:26
